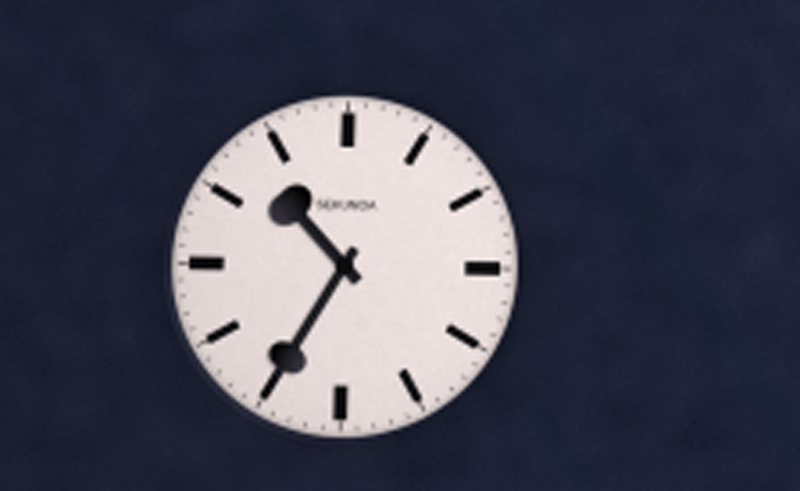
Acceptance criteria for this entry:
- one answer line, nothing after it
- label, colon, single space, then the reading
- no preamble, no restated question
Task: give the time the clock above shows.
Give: 10:35
